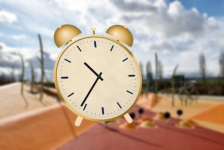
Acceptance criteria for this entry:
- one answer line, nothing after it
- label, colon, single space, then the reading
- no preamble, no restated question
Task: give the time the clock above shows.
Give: 10:36
